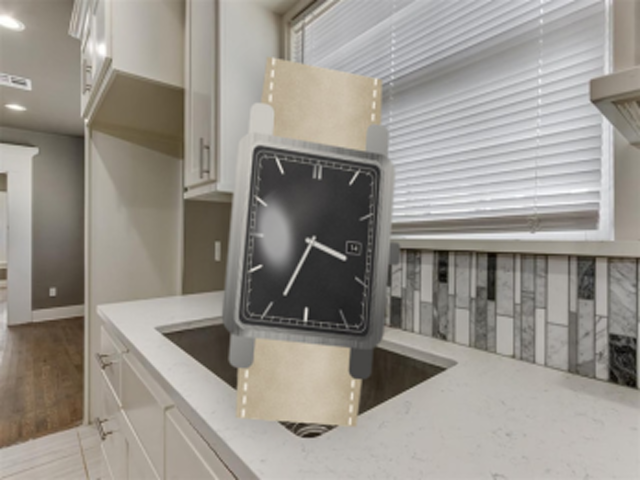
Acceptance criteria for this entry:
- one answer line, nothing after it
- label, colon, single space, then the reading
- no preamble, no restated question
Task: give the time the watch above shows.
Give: 3:34
